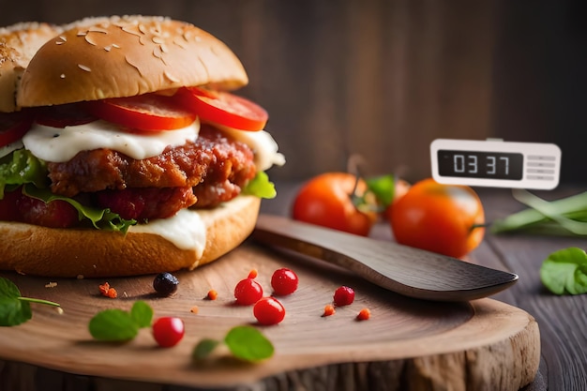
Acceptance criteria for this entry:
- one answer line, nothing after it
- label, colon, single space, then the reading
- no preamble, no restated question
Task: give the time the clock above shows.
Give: 3:37
